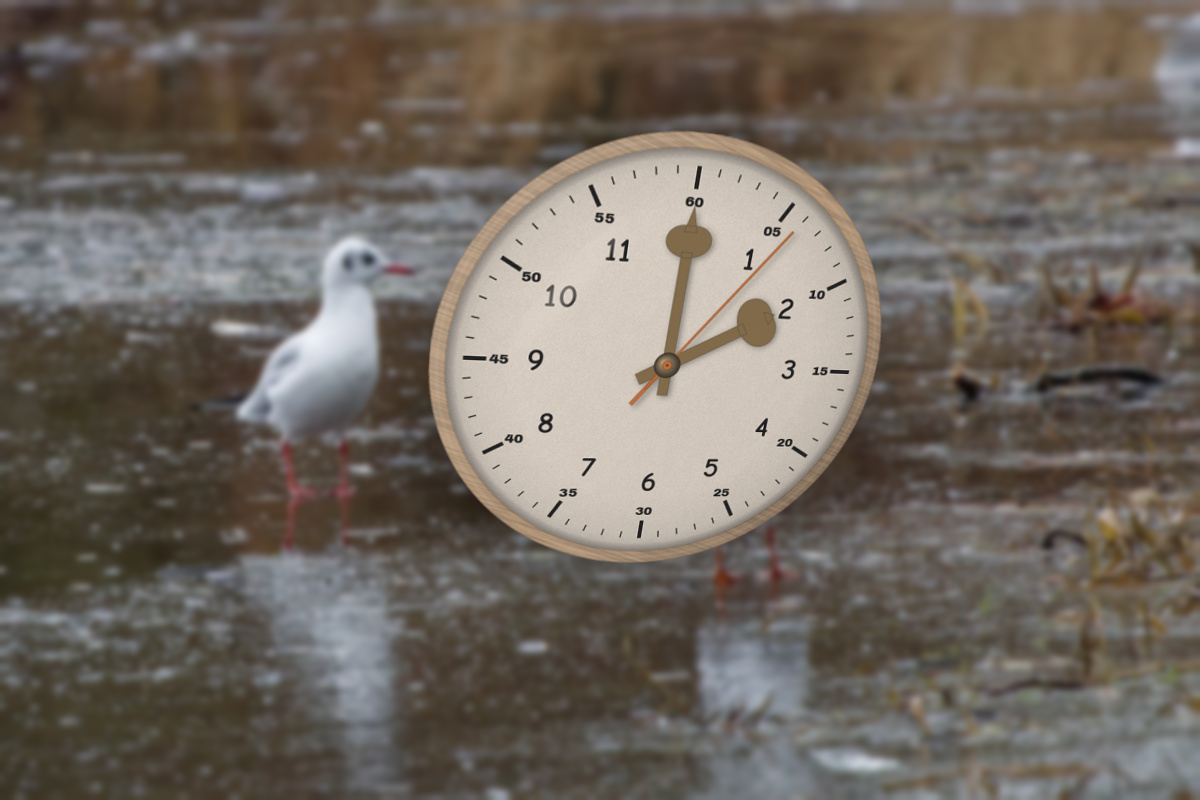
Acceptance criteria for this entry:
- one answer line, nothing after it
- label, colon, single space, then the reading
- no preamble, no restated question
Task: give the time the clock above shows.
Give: 2:00:06
